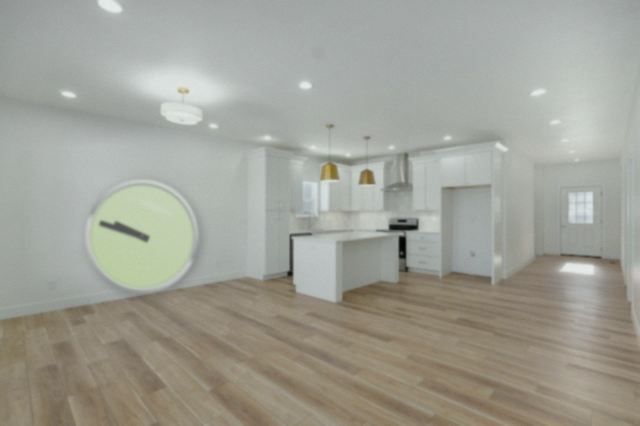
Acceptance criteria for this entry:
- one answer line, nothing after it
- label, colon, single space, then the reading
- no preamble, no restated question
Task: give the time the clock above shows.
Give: 9:48
